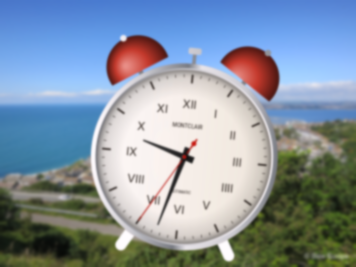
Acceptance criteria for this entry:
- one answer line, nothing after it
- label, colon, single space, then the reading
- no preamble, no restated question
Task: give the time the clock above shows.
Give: 9:32:35
